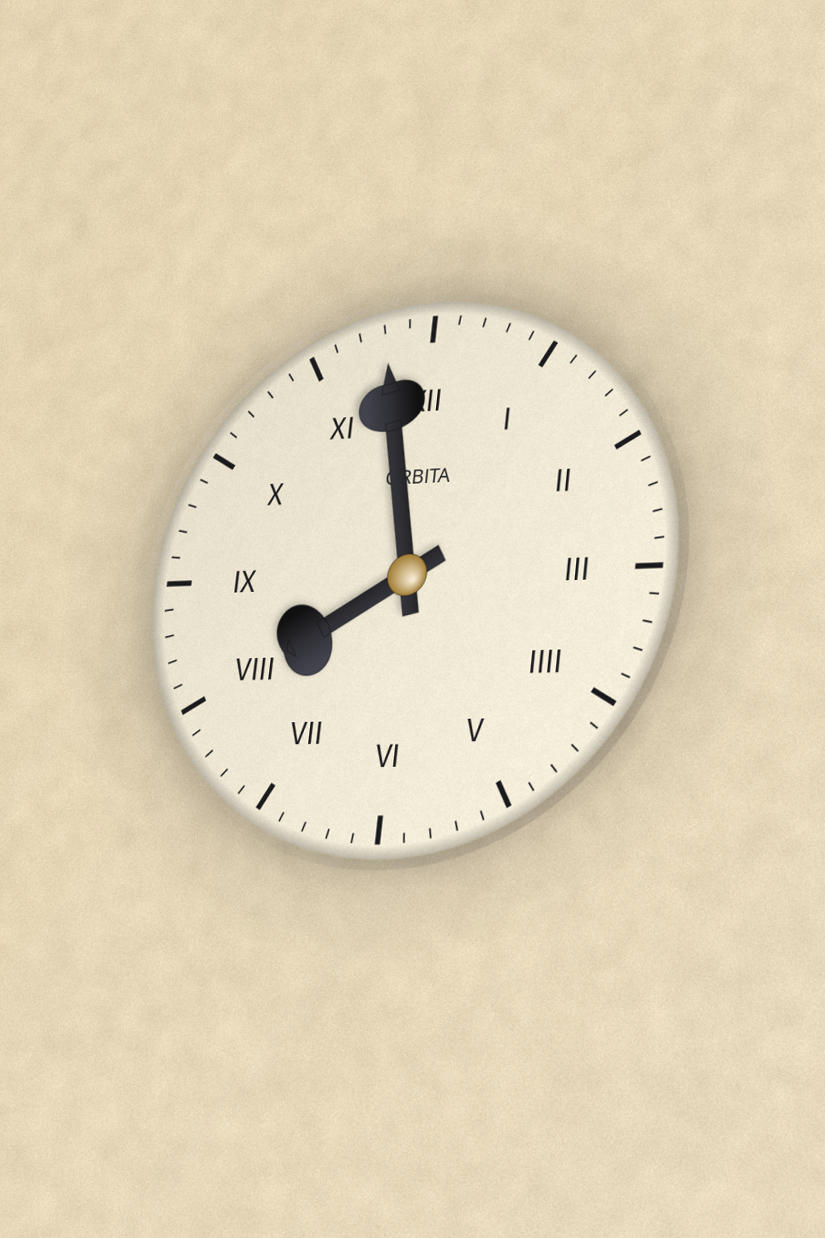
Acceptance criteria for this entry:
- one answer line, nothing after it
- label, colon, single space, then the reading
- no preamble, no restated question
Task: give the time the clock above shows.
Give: 7:58
